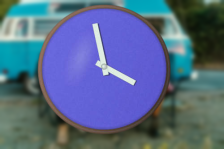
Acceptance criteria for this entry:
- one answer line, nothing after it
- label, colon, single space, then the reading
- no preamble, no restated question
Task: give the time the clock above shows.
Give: 3:58
